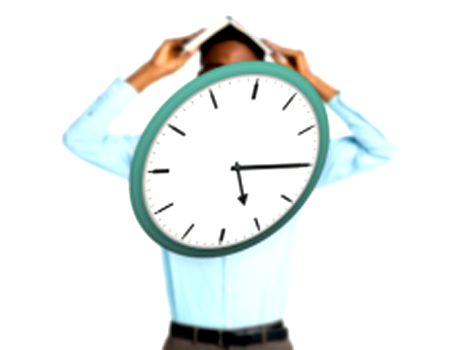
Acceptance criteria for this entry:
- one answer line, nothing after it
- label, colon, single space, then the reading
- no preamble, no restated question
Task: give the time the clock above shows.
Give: 5:15
